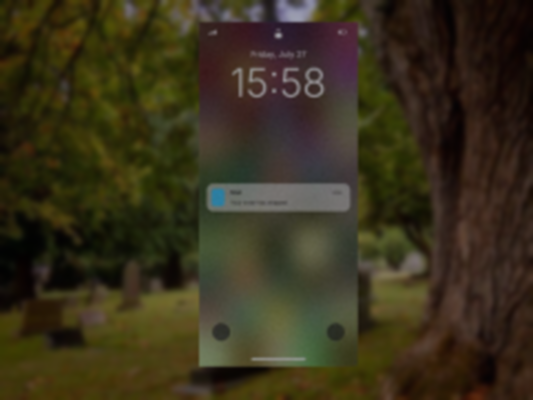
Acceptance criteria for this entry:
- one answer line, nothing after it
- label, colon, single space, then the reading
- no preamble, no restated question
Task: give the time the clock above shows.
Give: 15:58
